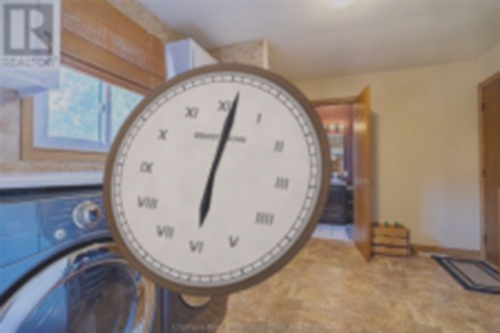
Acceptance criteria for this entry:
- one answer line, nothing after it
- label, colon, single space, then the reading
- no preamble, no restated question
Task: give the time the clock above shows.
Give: 6:01
